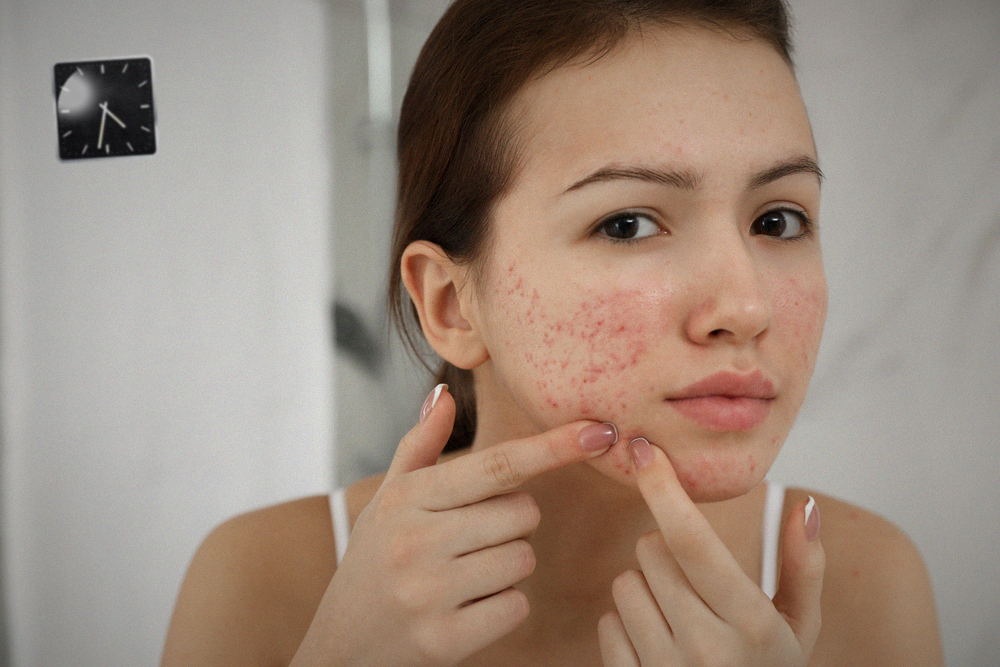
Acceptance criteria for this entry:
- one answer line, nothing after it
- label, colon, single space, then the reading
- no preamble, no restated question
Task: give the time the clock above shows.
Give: 4:32
